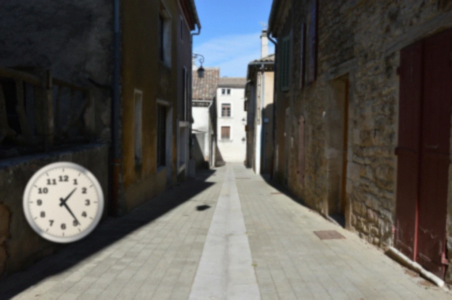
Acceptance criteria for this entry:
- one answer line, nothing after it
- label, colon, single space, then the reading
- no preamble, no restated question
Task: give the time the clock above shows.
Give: 1:24
